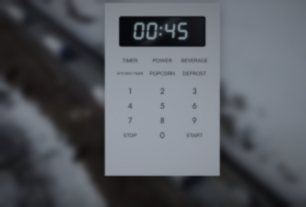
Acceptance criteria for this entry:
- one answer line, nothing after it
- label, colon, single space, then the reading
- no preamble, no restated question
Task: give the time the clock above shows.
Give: 0:45
